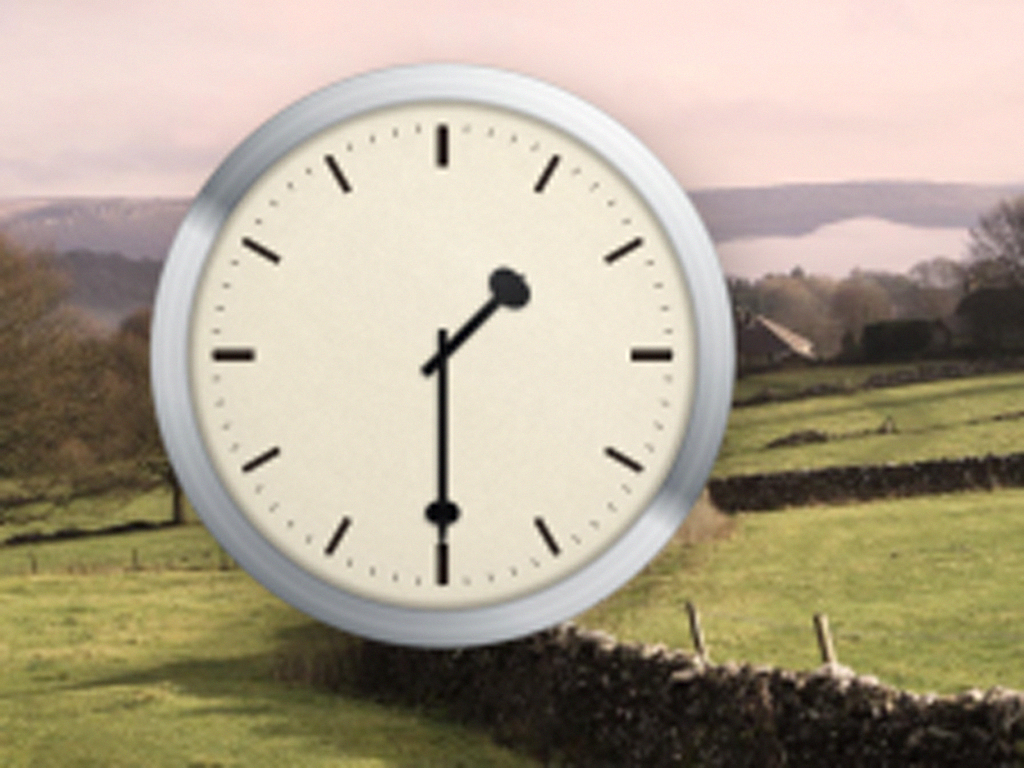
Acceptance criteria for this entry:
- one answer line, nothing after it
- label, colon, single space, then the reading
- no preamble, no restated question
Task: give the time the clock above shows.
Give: 1:30
